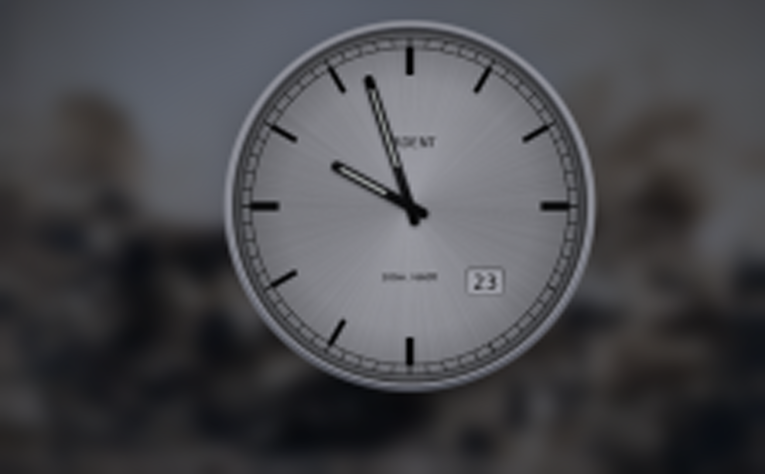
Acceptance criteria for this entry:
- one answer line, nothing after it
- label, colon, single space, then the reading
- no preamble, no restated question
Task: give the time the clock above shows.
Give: 9:57
